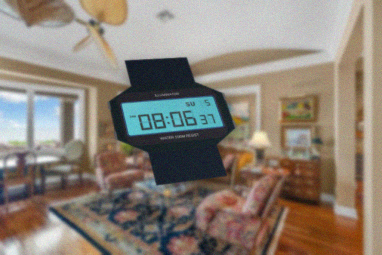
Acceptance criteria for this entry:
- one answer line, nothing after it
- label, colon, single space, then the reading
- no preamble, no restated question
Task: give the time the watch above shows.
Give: 8:06:37
